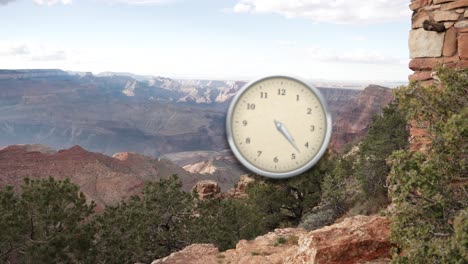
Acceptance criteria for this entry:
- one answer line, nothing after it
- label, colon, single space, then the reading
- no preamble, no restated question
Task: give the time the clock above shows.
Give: 4:23
